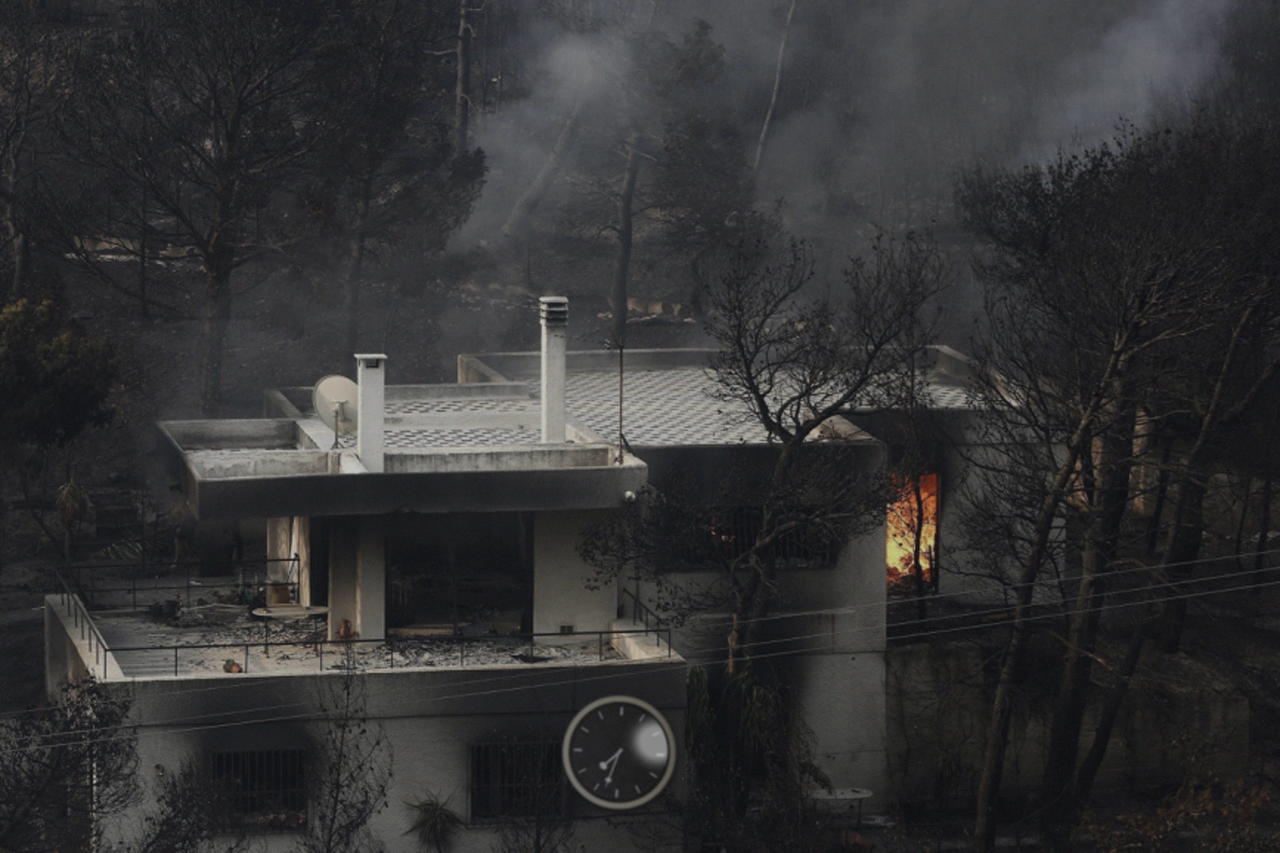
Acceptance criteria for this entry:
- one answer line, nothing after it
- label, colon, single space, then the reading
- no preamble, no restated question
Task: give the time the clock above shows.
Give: 7:33
